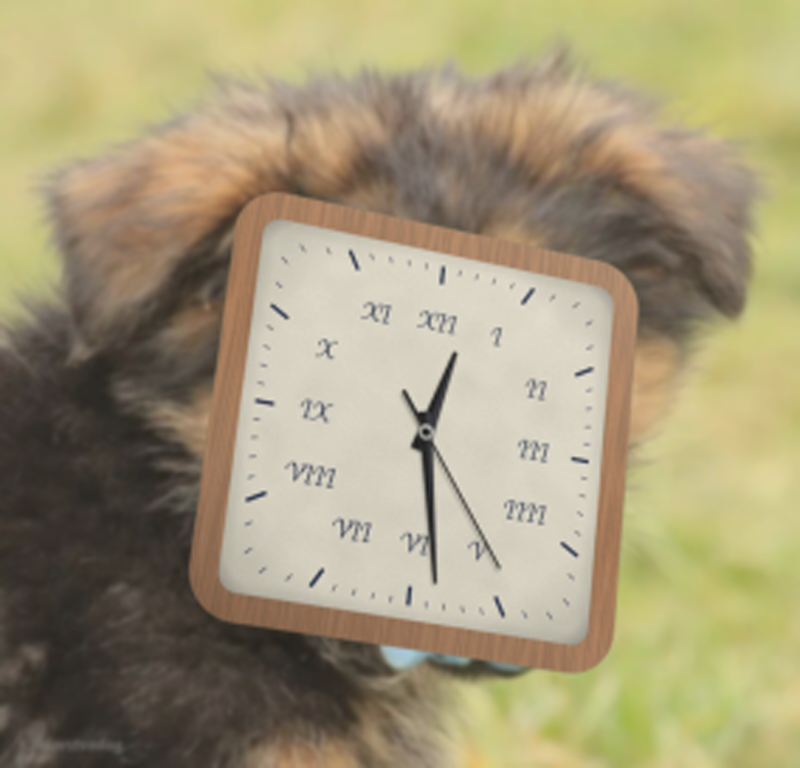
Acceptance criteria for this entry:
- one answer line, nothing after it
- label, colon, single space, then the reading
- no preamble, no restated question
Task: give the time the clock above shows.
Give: 12:28:24
